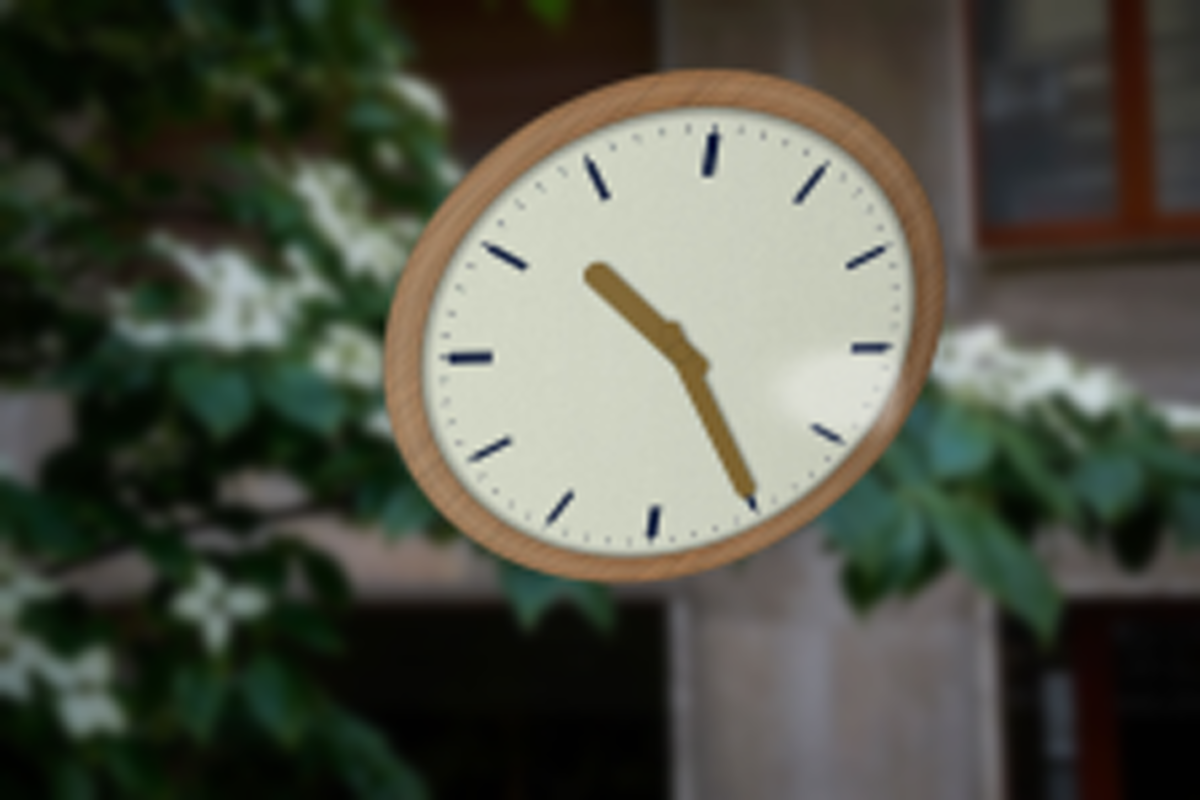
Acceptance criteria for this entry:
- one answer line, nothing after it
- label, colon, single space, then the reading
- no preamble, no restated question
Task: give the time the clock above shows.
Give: 10:25
